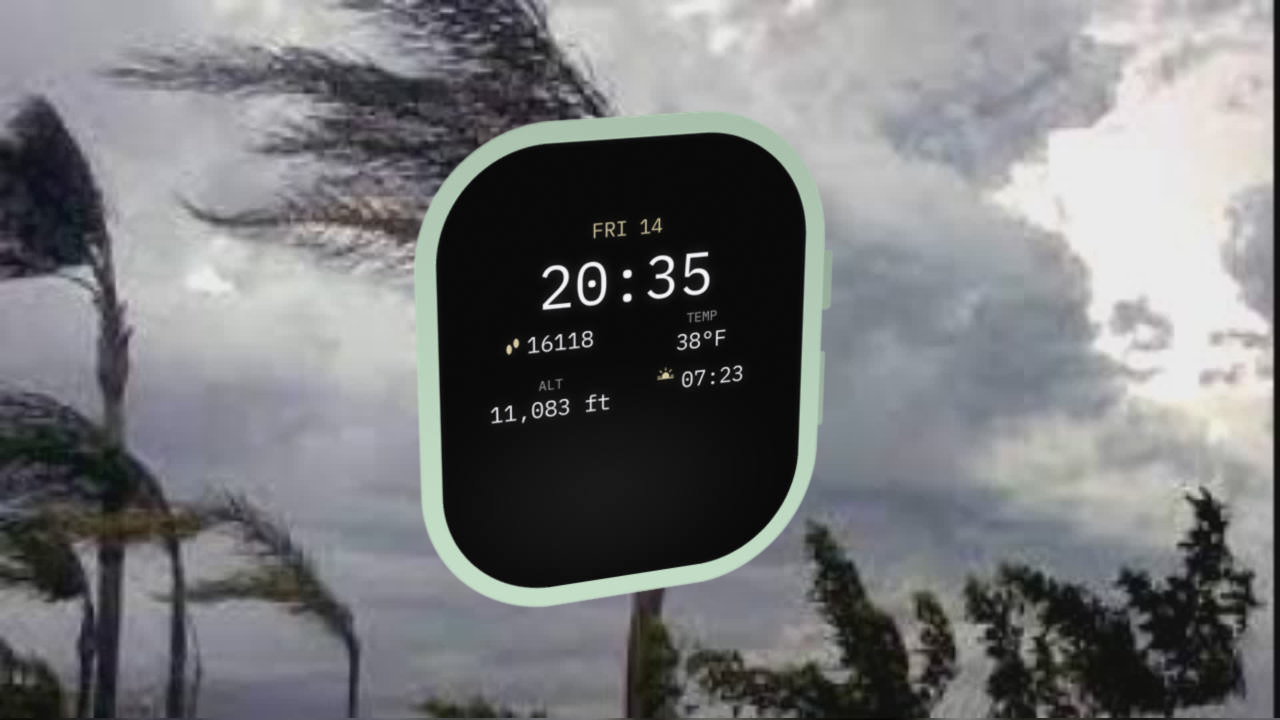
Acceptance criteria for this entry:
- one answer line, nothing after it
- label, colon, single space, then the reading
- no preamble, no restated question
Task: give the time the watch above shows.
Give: 20:35
